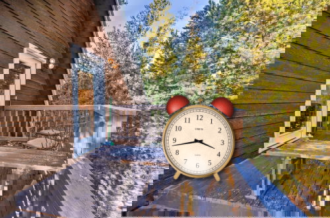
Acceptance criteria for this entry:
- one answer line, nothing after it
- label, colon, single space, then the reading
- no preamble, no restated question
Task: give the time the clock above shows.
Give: 3:43
